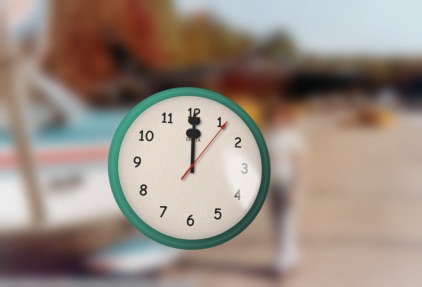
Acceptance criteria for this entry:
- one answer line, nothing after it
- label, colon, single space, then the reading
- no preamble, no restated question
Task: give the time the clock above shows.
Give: 12:00:06
